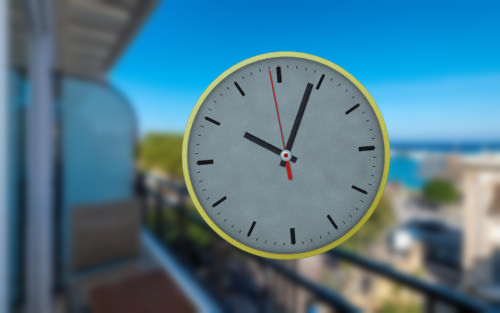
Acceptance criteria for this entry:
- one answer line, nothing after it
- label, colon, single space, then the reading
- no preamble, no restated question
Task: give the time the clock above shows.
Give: 10:03:59
